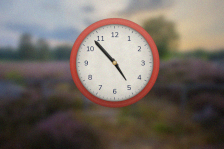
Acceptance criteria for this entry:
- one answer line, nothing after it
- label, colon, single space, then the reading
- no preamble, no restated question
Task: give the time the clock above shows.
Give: 4:53
